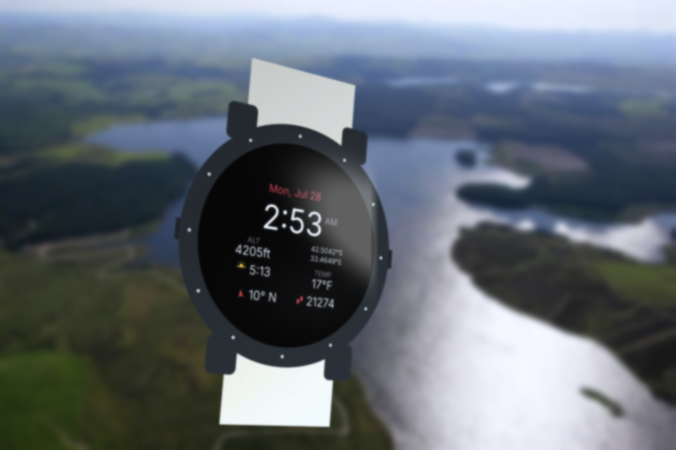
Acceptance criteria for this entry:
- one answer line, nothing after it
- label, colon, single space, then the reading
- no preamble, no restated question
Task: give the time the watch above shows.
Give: 2:53
